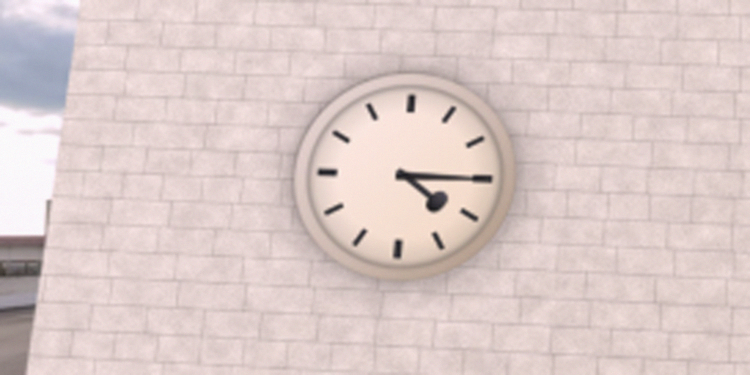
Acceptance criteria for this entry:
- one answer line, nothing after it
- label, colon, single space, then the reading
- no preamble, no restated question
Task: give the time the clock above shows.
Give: 4:15
